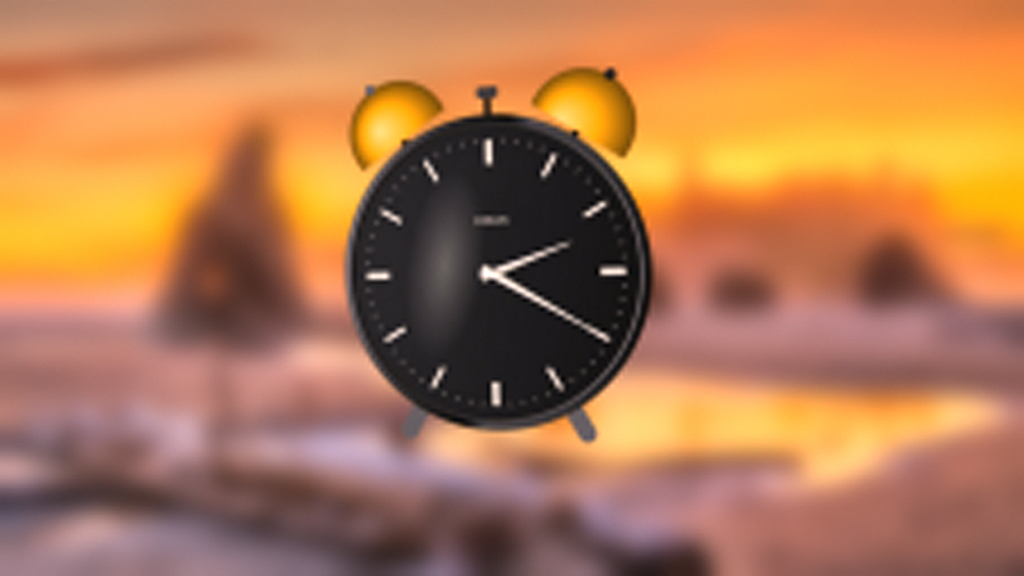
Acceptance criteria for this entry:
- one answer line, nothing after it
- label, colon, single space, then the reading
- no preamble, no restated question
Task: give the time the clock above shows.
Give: 2:20
